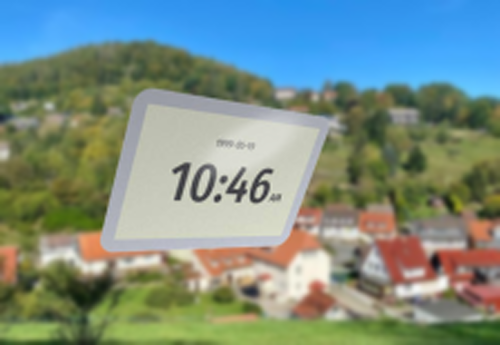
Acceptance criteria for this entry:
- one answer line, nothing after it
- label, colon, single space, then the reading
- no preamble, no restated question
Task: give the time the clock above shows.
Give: 10:46
